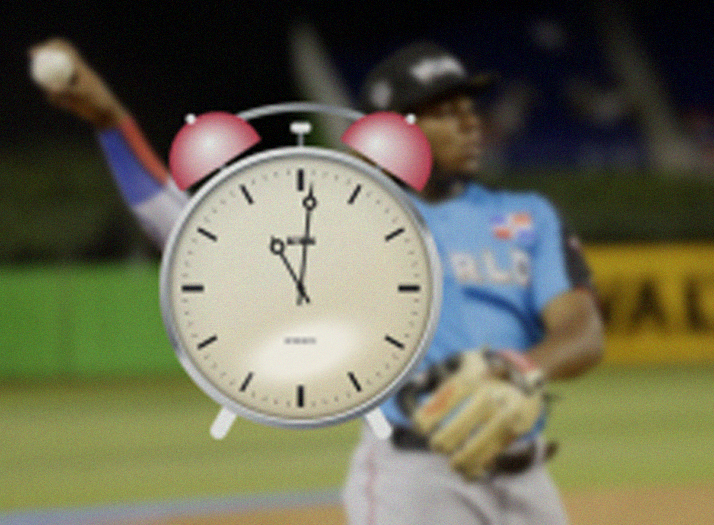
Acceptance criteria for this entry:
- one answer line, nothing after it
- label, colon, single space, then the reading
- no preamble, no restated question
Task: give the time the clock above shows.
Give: 11:01
